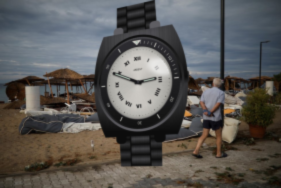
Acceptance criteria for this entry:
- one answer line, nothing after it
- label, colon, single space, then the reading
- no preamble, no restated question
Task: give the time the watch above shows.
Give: 2:49
